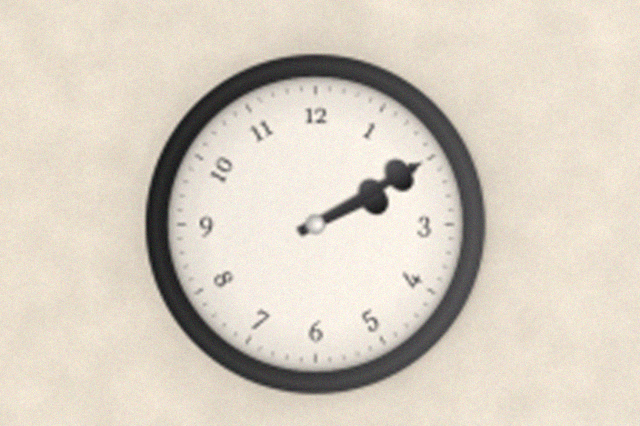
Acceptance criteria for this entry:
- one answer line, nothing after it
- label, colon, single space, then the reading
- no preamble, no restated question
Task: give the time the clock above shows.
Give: 2:10
